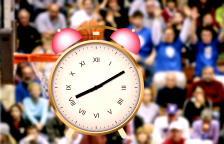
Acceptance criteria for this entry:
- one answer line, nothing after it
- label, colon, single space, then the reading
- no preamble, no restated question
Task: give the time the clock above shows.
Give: 8:10
